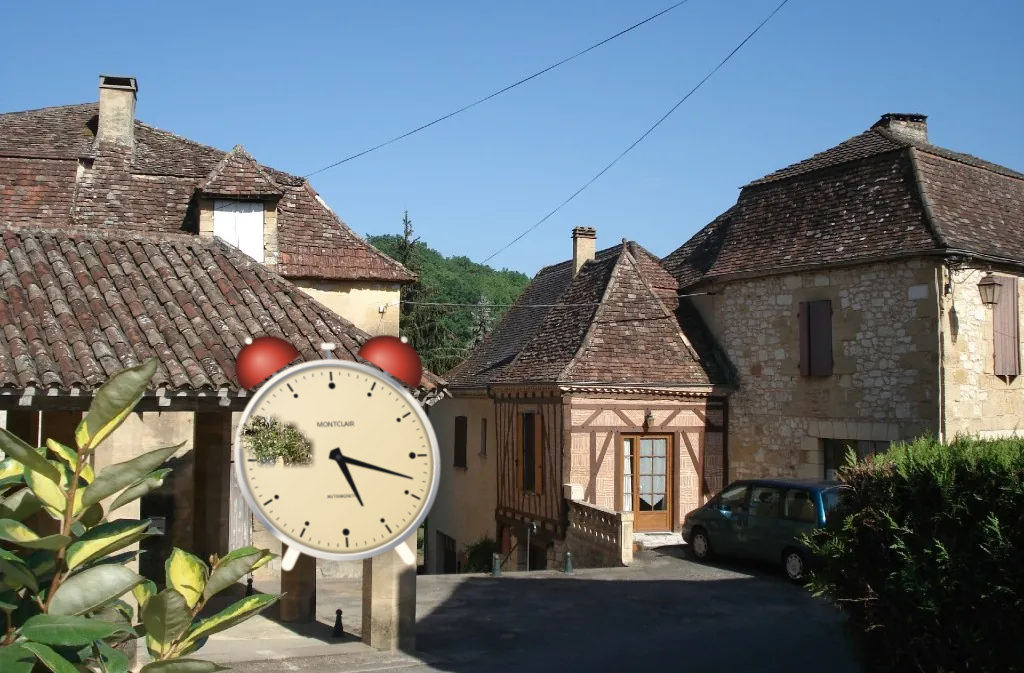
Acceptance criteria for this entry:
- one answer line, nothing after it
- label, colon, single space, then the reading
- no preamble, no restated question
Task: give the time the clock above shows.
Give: 5:18
